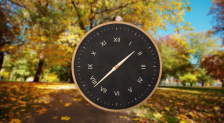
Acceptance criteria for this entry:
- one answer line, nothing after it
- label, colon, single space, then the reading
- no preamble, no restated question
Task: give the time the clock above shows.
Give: 1:38
